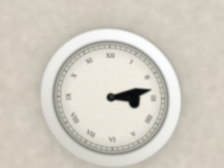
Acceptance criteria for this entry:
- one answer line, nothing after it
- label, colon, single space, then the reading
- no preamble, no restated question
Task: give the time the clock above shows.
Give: 3:13
